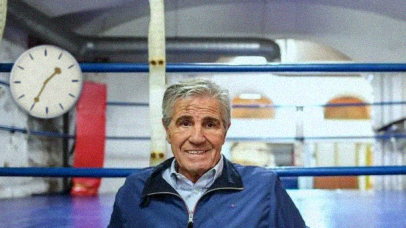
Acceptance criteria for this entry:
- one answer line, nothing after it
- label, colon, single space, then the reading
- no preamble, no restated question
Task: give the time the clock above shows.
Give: 1:35
